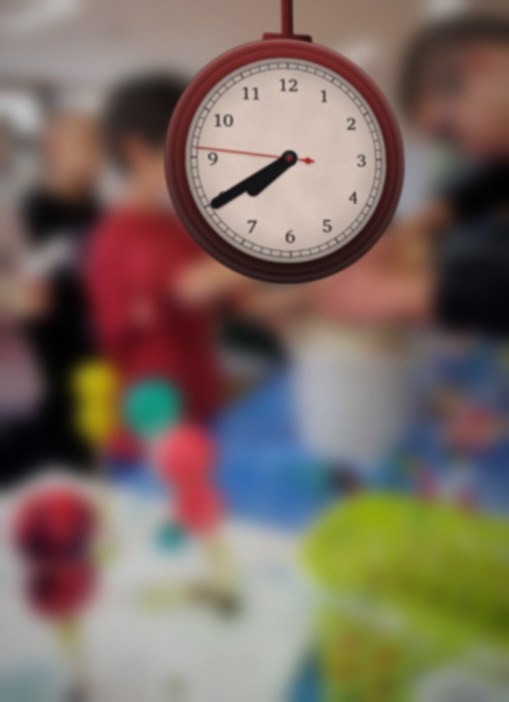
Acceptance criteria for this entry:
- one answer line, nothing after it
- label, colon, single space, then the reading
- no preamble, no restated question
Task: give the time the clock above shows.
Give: 7:39:46
